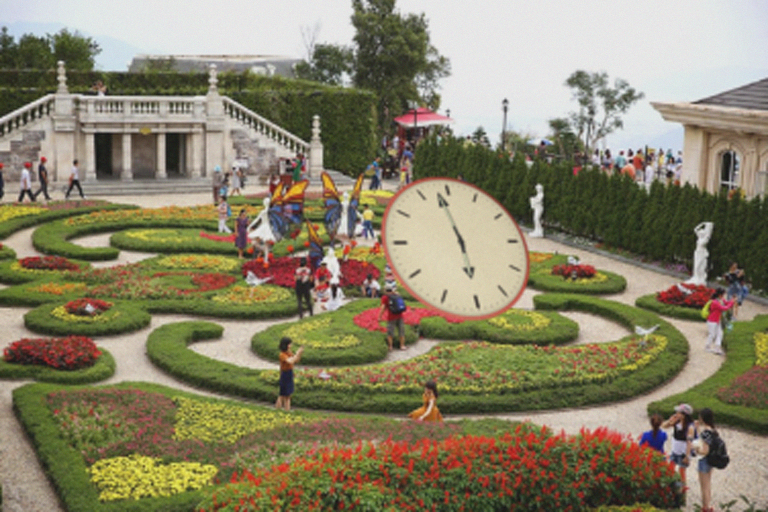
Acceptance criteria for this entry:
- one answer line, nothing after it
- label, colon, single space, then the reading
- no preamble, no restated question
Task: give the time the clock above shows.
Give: 5:58
